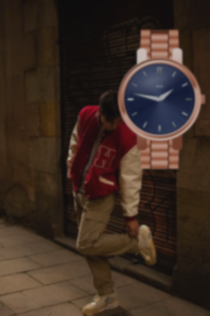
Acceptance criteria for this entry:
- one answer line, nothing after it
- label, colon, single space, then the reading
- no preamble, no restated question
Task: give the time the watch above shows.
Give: 1:47
